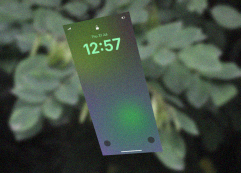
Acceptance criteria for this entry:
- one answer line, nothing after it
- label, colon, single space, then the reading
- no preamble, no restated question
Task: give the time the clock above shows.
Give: 12:57
